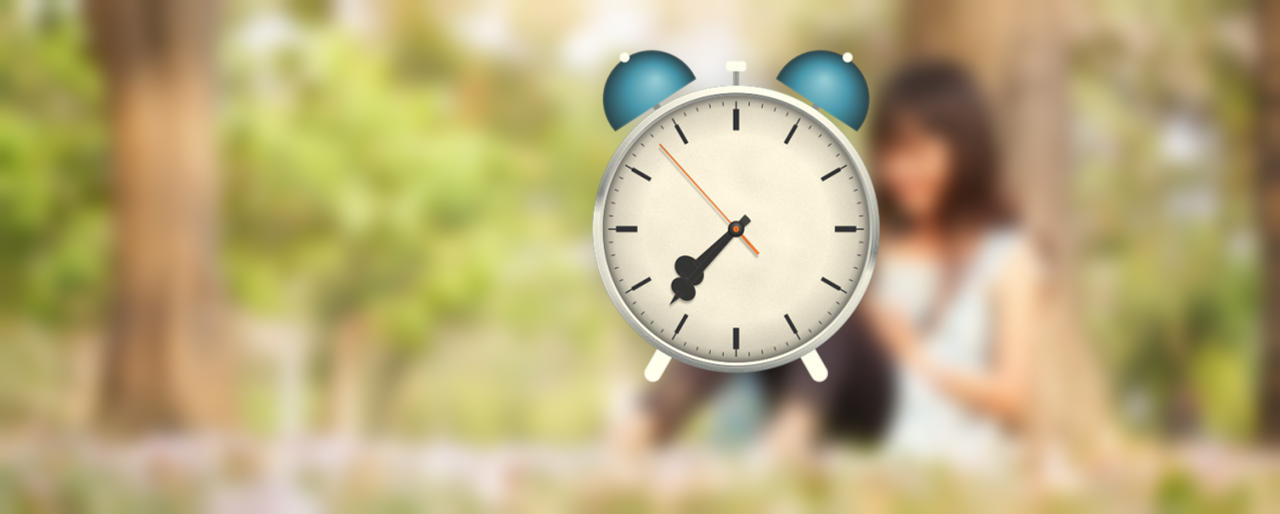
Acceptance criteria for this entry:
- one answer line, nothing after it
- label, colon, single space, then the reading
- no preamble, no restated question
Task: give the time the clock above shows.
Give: 7:36:53
